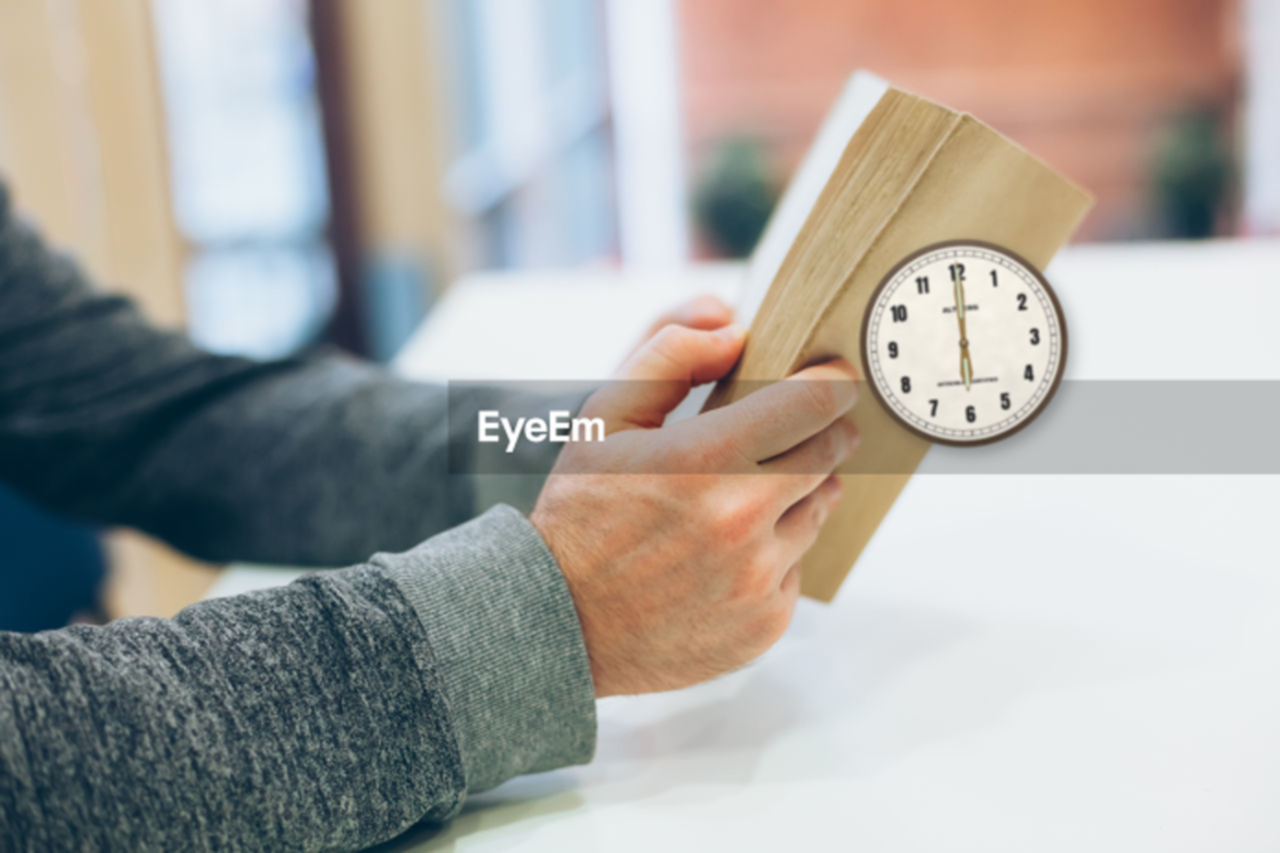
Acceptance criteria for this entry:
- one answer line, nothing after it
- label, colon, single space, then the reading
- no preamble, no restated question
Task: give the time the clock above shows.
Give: 6:00
